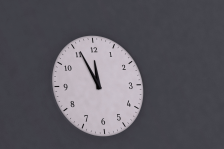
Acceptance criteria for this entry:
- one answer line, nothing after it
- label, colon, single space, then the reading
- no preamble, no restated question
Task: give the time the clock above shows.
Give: 11:56
